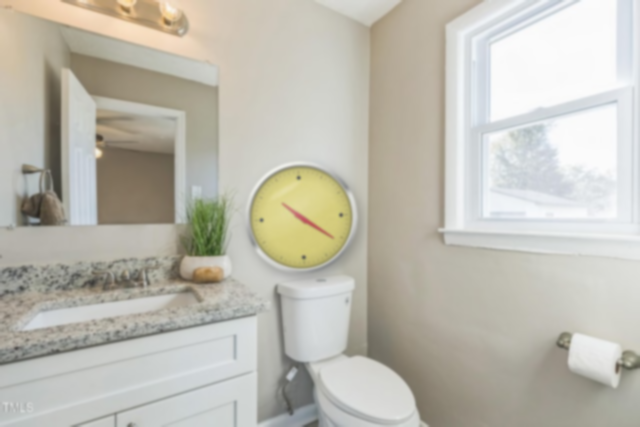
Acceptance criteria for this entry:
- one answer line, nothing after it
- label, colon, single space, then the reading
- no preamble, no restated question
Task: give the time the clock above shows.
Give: 10:21
